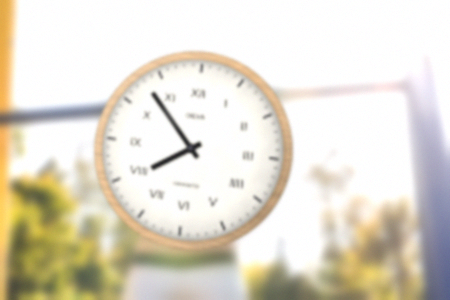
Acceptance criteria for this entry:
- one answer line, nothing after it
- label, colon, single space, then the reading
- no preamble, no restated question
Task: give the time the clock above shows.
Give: 7:53
